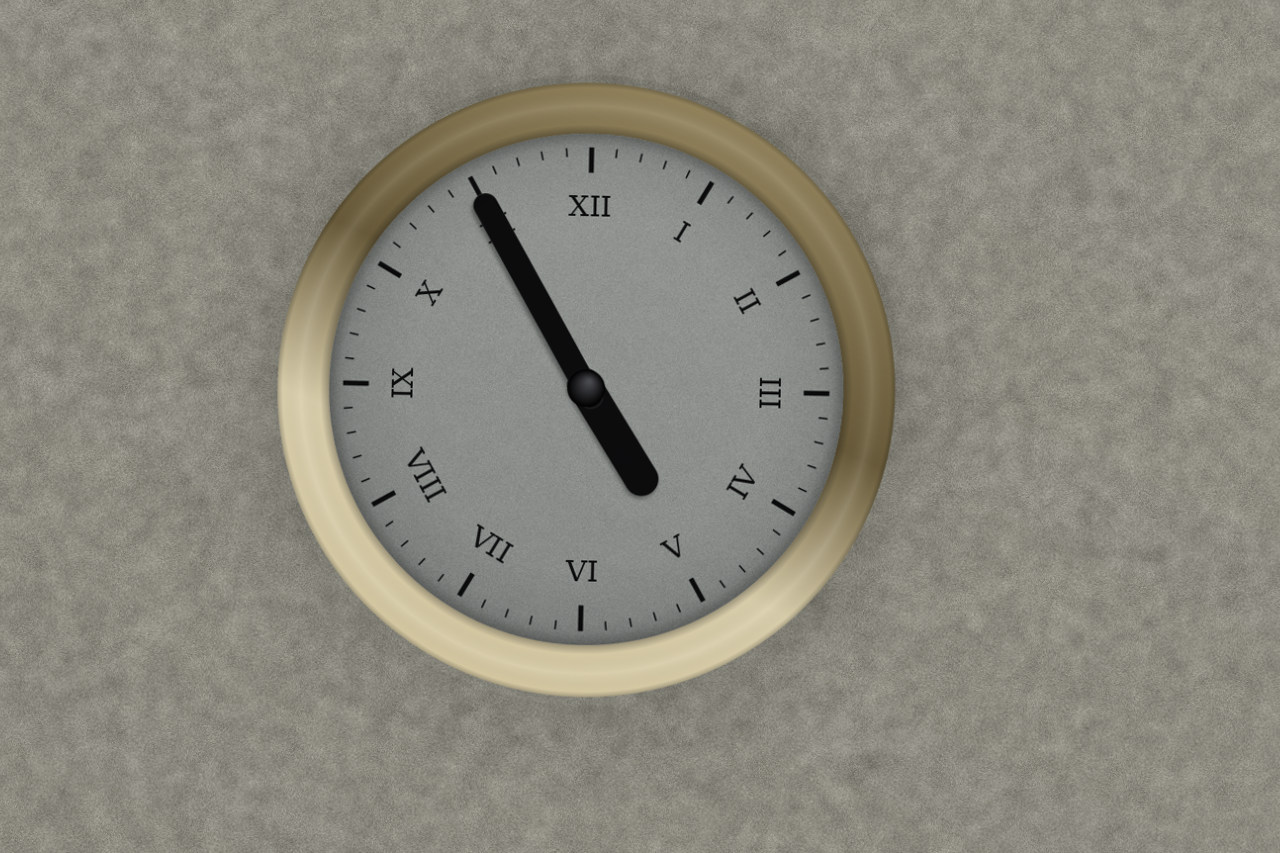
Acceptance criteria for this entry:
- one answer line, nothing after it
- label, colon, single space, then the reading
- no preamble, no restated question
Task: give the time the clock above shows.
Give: 4:55
